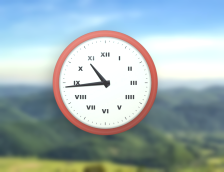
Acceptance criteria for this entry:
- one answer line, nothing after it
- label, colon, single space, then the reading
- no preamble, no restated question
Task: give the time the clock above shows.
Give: 10:44
